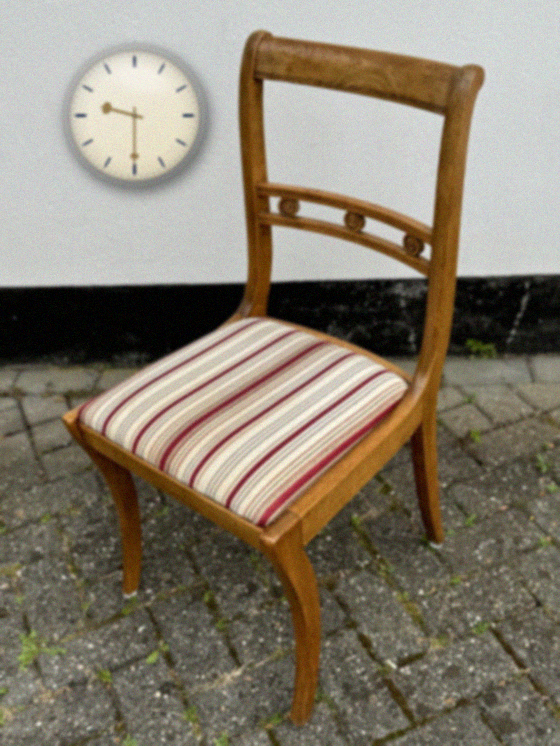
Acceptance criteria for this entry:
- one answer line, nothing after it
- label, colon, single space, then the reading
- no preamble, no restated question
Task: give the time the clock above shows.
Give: 9:30
